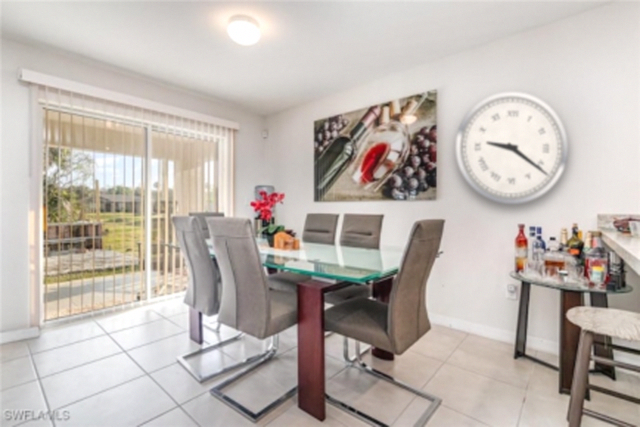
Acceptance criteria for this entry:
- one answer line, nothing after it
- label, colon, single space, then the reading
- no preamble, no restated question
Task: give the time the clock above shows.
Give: 9:21
